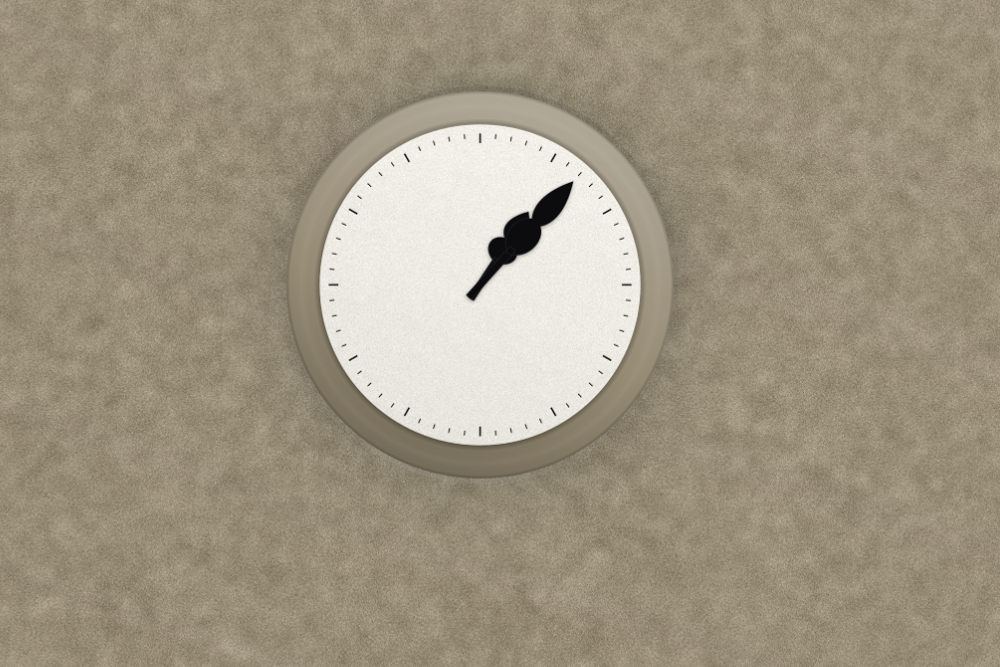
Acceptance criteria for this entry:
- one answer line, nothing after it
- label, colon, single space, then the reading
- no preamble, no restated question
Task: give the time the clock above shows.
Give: 1:07
